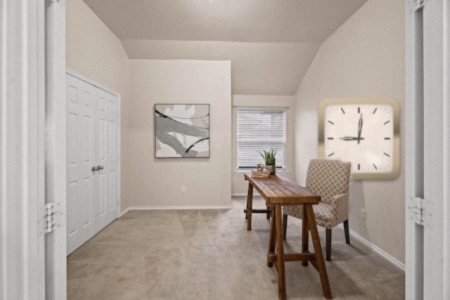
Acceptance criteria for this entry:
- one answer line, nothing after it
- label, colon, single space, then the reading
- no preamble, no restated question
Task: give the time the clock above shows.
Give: 9:01
